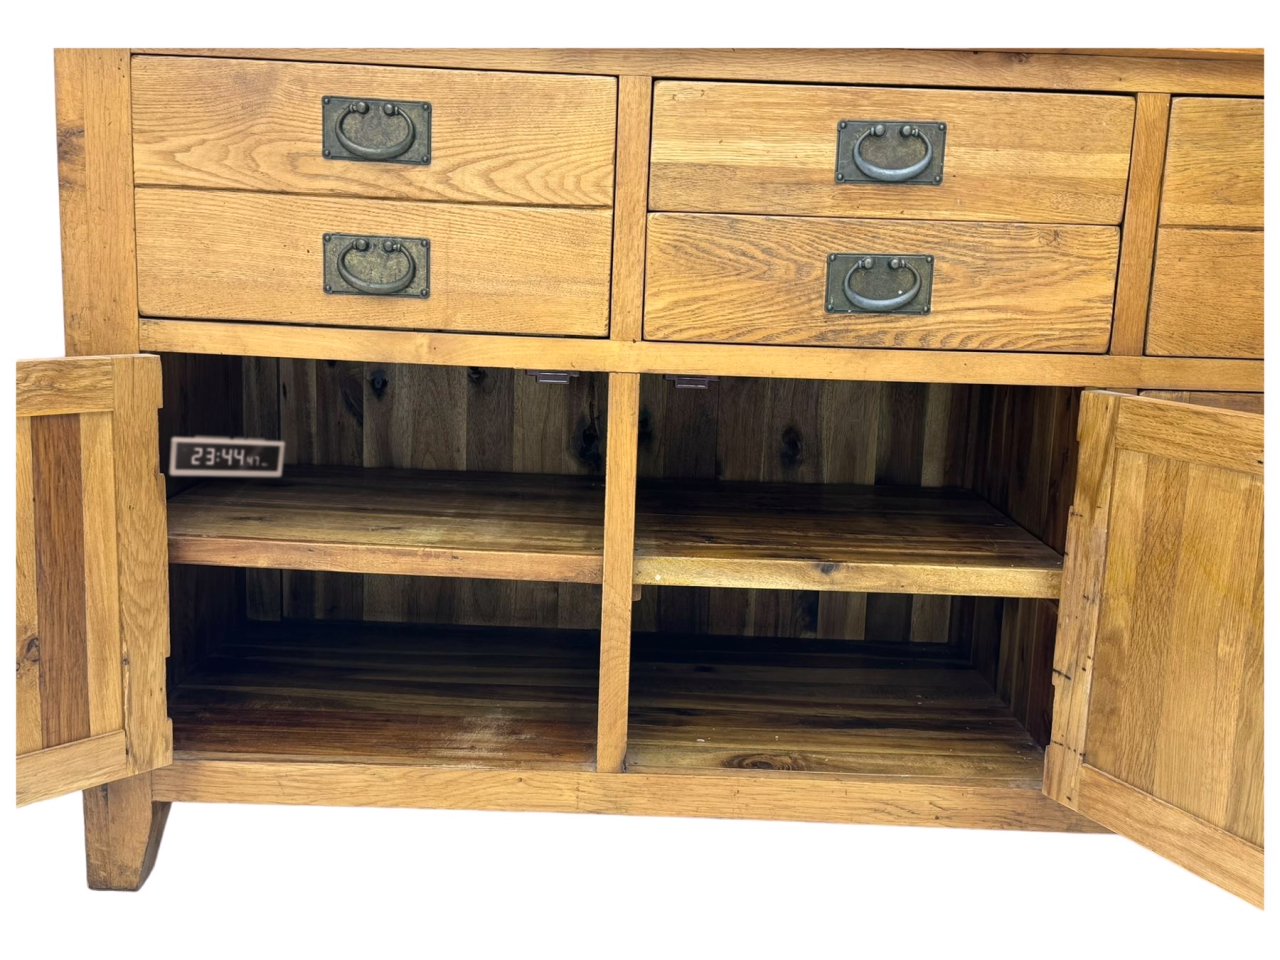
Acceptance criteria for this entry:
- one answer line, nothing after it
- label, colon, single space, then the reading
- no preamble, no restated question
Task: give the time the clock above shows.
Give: 23:44
